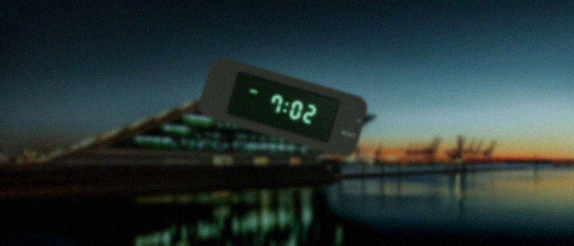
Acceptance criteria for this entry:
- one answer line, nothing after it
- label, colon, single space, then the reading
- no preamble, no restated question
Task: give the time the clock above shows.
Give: 7:02
